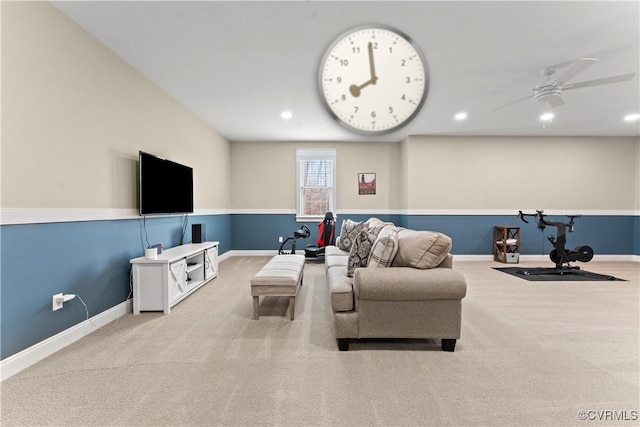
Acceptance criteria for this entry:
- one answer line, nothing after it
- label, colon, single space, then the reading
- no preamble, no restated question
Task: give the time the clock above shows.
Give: 7:59
